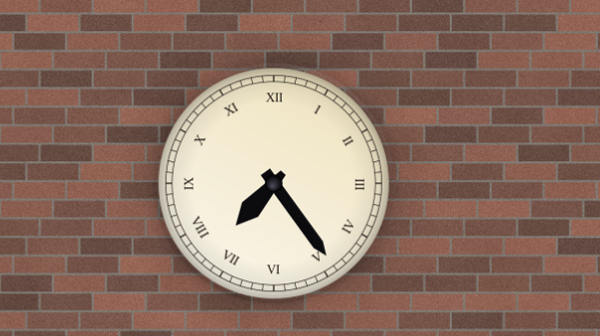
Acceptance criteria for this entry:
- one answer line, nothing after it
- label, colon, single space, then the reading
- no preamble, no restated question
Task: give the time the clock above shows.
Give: 7:24
